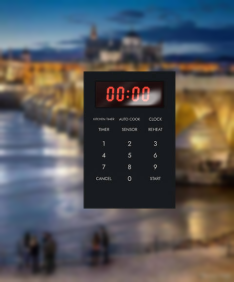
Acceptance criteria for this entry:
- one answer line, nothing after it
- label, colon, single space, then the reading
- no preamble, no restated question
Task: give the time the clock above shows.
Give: 0:00
